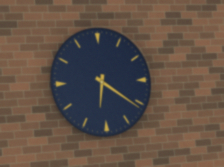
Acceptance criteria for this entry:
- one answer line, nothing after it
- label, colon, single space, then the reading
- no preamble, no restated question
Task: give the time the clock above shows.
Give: 6:21
